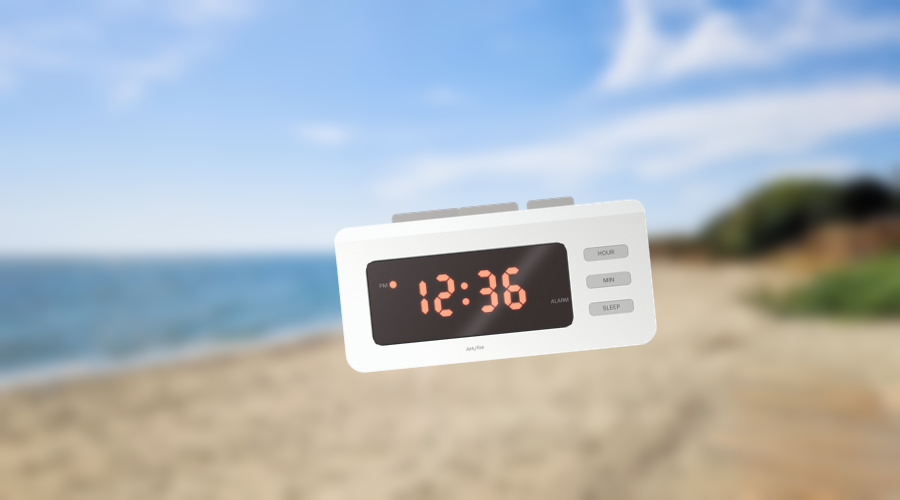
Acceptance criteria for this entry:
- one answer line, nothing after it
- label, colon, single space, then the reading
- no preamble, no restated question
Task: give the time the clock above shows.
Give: 12:36
